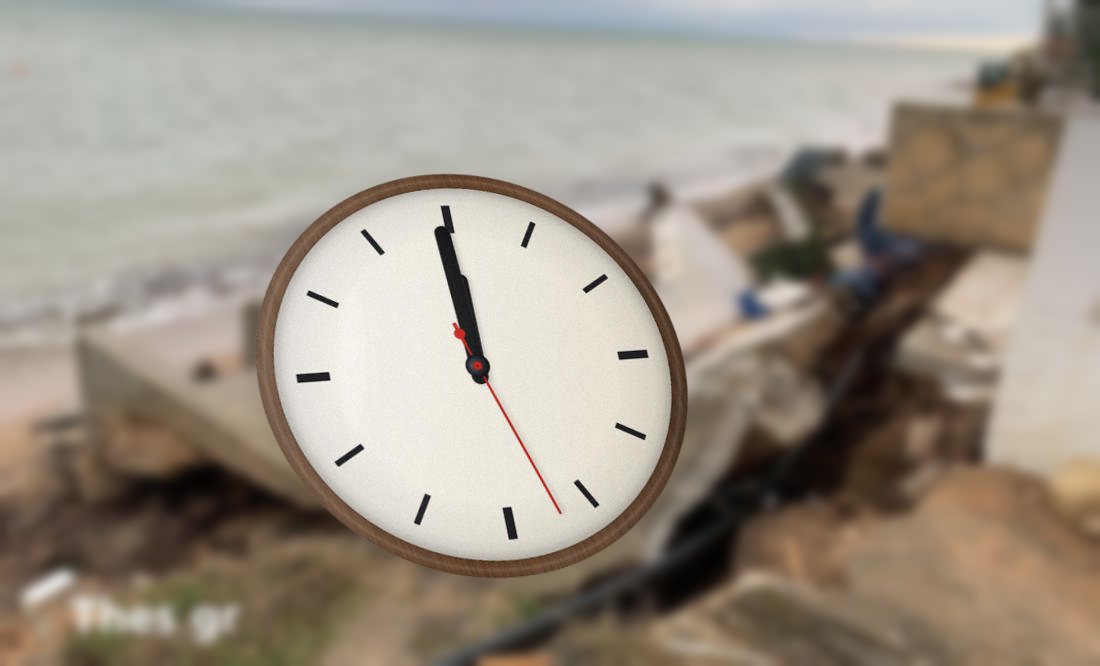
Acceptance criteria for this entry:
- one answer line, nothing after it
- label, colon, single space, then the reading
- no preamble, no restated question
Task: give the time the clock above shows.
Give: 11:59:27
